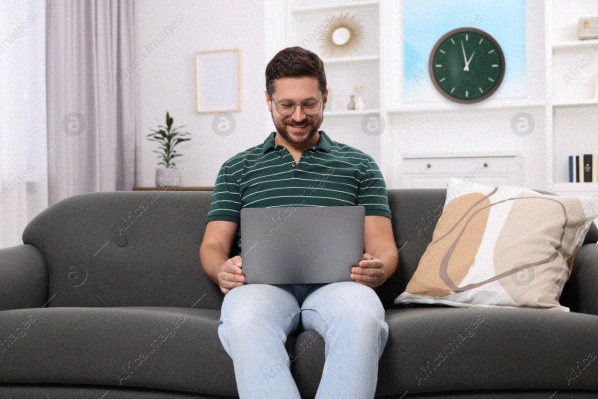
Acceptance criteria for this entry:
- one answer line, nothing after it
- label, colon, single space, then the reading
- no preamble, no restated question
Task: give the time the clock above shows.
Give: 12:58
